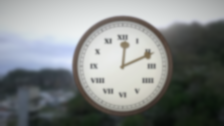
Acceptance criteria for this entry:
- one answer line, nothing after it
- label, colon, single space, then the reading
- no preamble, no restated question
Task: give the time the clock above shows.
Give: 12:11
